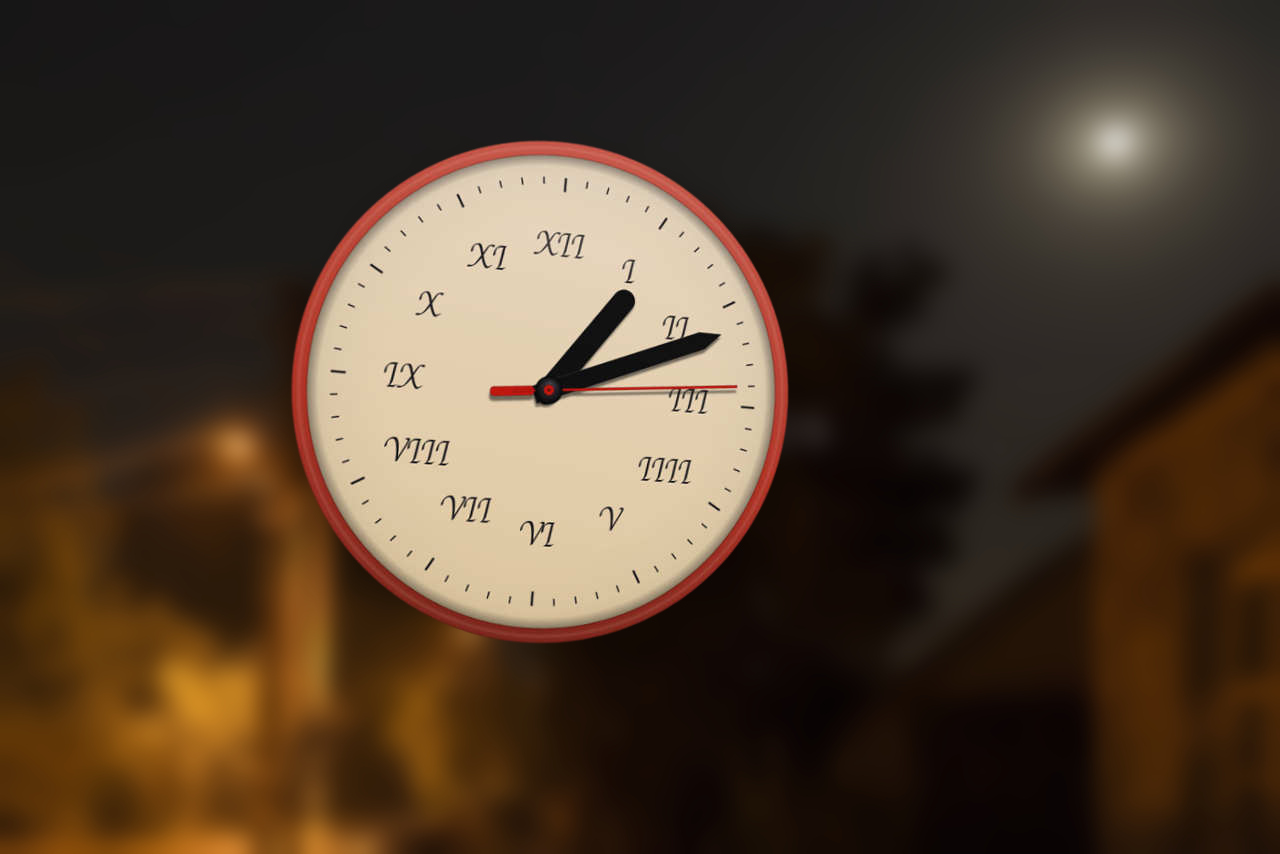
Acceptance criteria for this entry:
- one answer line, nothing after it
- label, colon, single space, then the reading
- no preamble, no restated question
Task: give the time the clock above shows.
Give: 1:11:14
